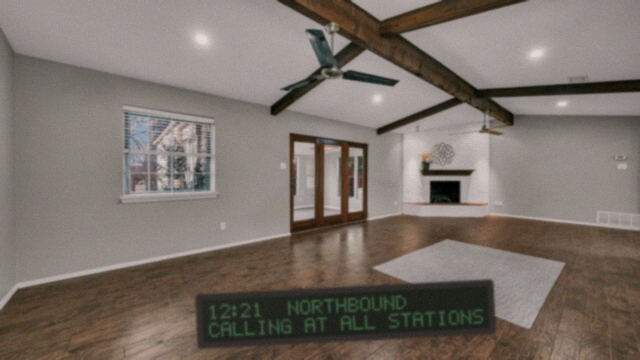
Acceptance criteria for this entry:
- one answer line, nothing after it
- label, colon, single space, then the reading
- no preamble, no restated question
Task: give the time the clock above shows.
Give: 12:21
